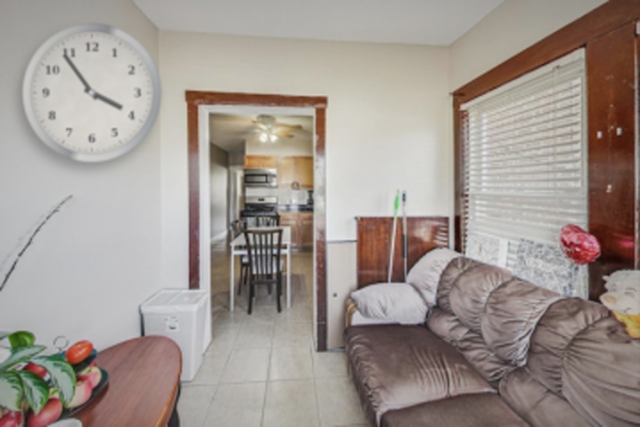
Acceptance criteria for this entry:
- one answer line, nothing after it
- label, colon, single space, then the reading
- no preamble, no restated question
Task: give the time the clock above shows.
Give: 3:54
